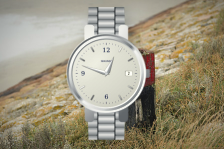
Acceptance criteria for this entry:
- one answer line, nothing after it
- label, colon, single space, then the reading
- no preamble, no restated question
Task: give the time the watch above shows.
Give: 12:48
